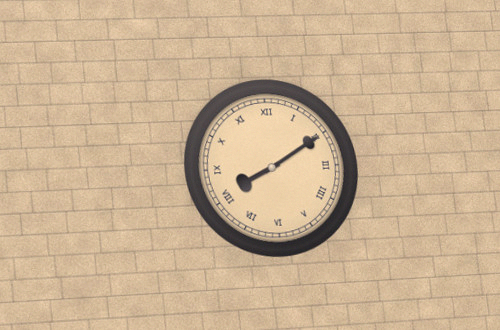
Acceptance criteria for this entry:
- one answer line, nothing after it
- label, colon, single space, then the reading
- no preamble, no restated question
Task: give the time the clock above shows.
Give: 8:10
